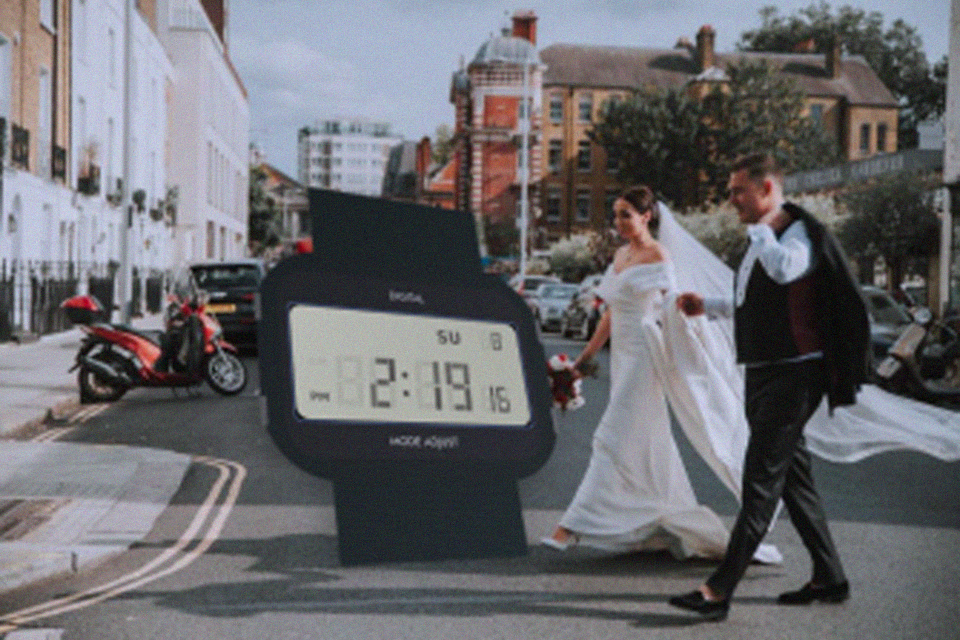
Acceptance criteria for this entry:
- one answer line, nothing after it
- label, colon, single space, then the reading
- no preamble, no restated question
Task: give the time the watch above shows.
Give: 2:19:16
